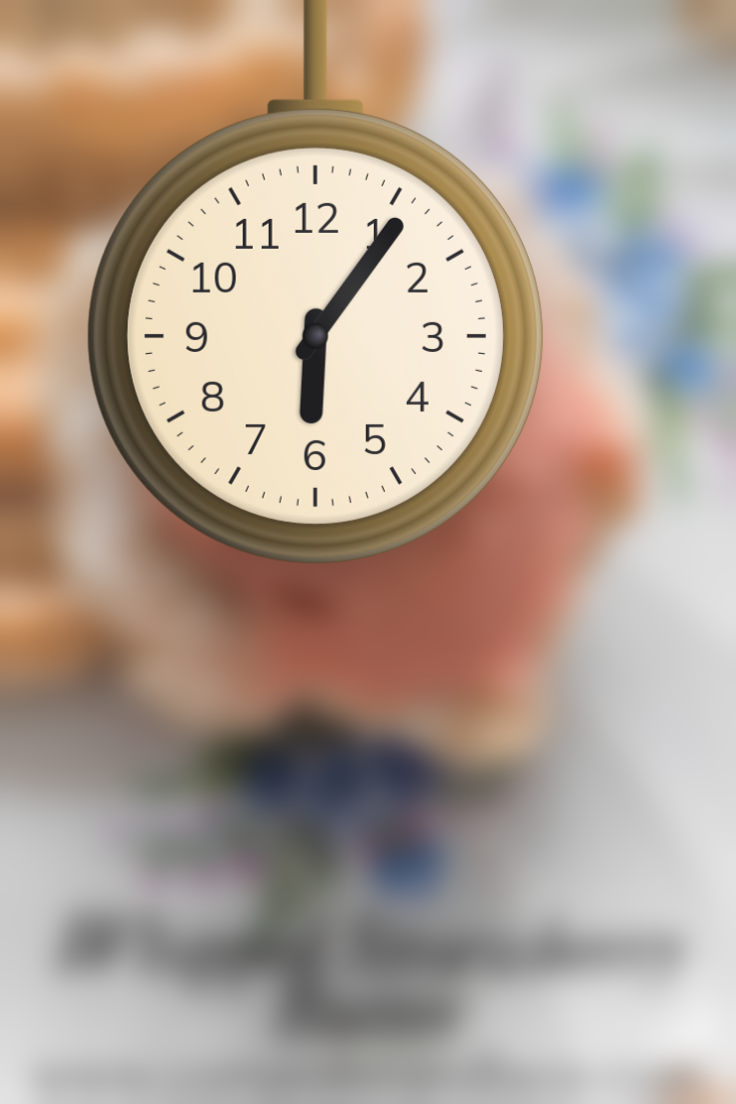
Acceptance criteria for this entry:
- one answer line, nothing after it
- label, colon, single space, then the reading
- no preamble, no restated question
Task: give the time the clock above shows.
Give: 6:06
